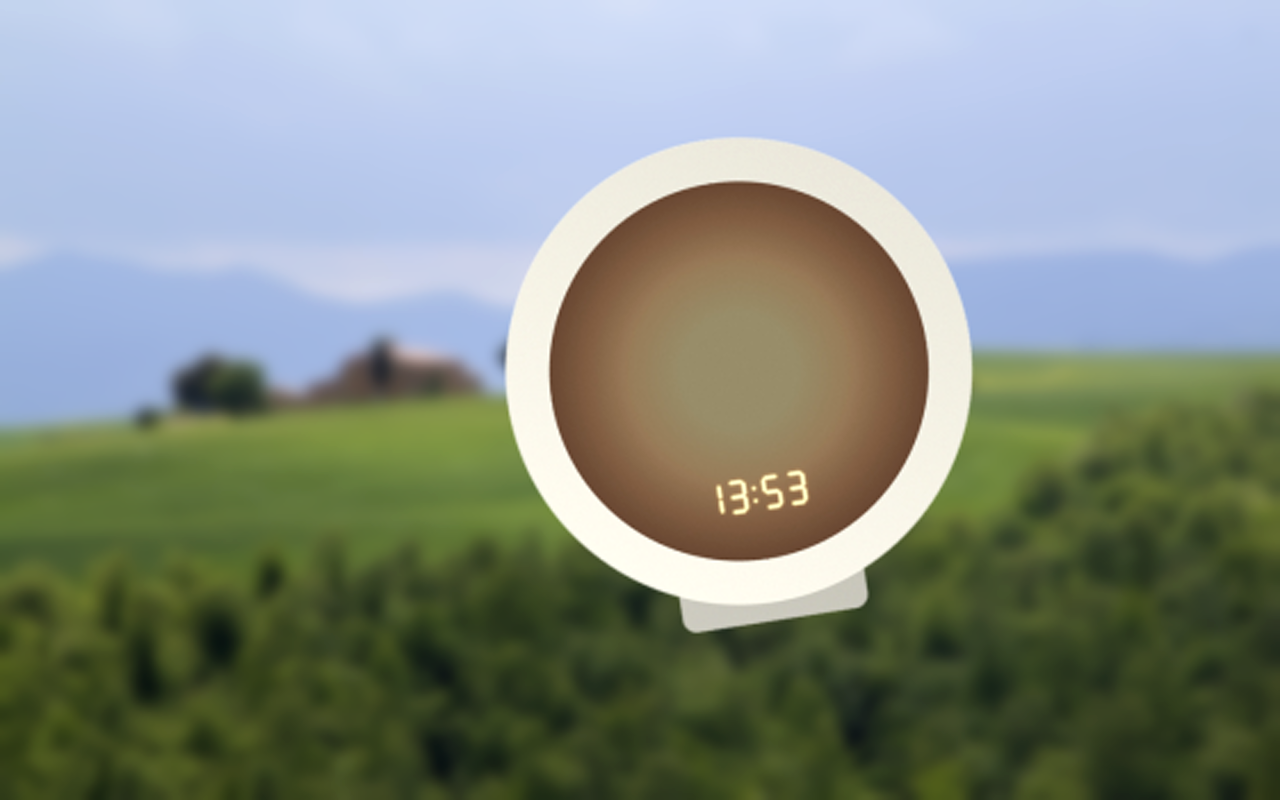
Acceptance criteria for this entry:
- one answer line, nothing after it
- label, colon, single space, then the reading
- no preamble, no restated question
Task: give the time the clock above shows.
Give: 13:53
